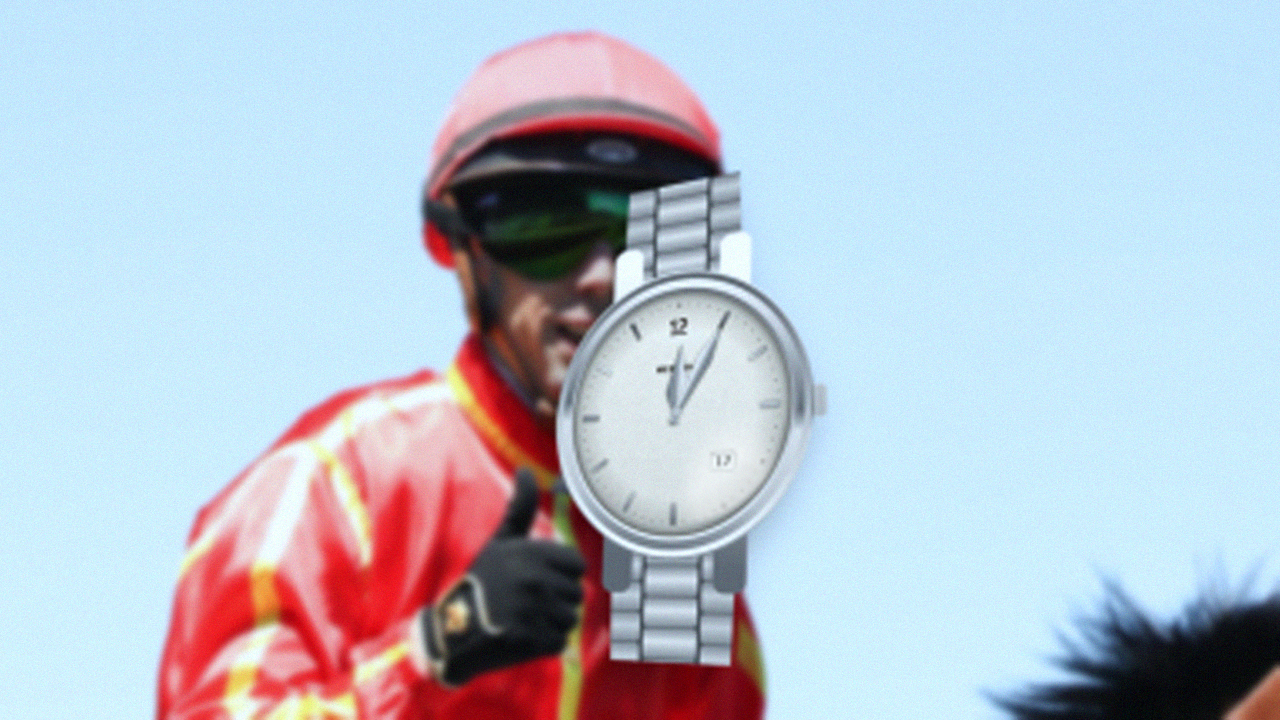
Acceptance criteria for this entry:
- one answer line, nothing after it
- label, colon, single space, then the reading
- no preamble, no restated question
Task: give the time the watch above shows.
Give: 12:05
